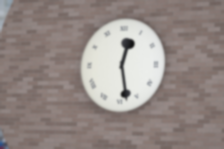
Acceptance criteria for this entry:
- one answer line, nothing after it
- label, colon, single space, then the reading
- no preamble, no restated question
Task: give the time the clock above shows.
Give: 12:28
